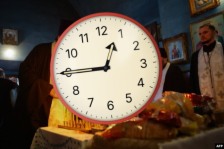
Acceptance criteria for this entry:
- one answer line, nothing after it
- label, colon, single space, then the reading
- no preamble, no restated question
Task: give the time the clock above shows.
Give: 12:45
